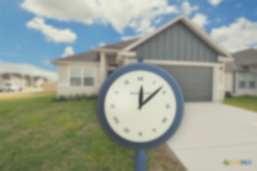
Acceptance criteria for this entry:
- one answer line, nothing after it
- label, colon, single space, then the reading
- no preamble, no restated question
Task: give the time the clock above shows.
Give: 12:08
